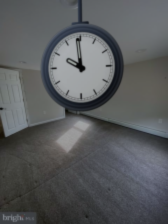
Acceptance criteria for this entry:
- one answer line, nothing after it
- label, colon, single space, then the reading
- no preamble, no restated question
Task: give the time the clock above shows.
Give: 9:59
